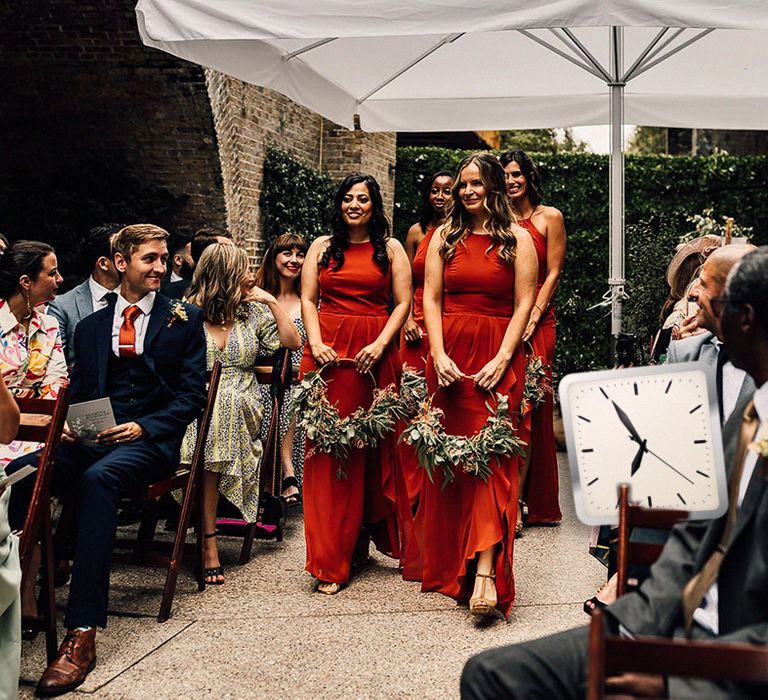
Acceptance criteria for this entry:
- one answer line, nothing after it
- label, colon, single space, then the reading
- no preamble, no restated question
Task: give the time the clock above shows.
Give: 6:55:22
